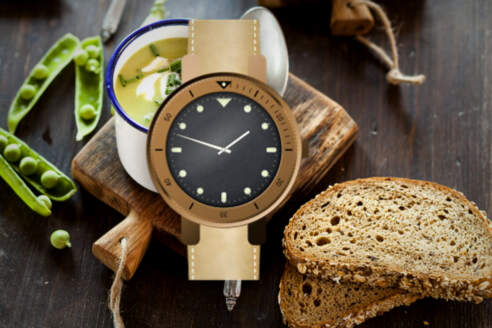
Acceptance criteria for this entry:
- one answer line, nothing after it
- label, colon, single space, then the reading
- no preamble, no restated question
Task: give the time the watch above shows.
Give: 1:48
